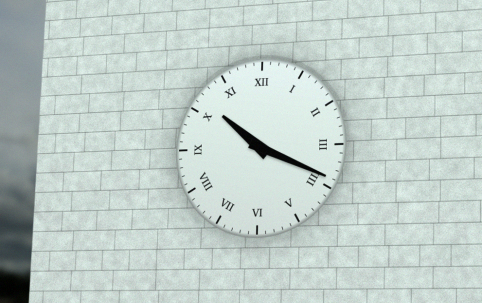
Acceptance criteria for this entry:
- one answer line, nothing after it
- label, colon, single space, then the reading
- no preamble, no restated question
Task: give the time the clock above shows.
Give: 10:19
